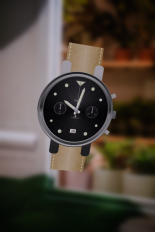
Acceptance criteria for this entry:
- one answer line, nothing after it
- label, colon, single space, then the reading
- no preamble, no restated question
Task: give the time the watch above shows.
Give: 10:02
